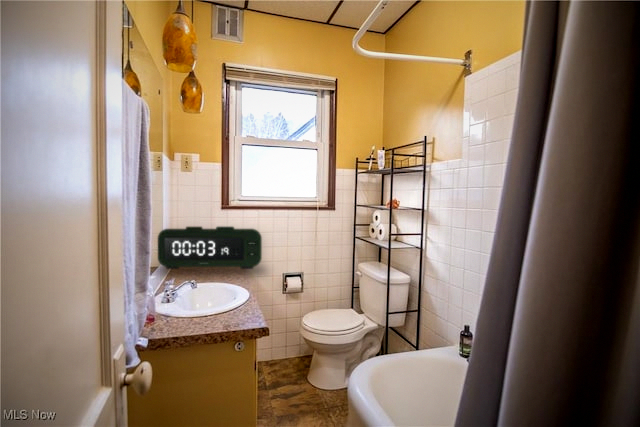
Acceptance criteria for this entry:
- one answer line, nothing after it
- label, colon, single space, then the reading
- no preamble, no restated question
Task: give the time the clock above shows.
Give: 0:03
